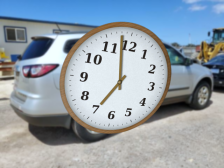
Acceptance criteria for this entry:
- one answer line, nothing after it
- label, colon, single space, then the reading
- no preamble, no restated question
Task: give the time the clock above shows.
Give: 6:58
